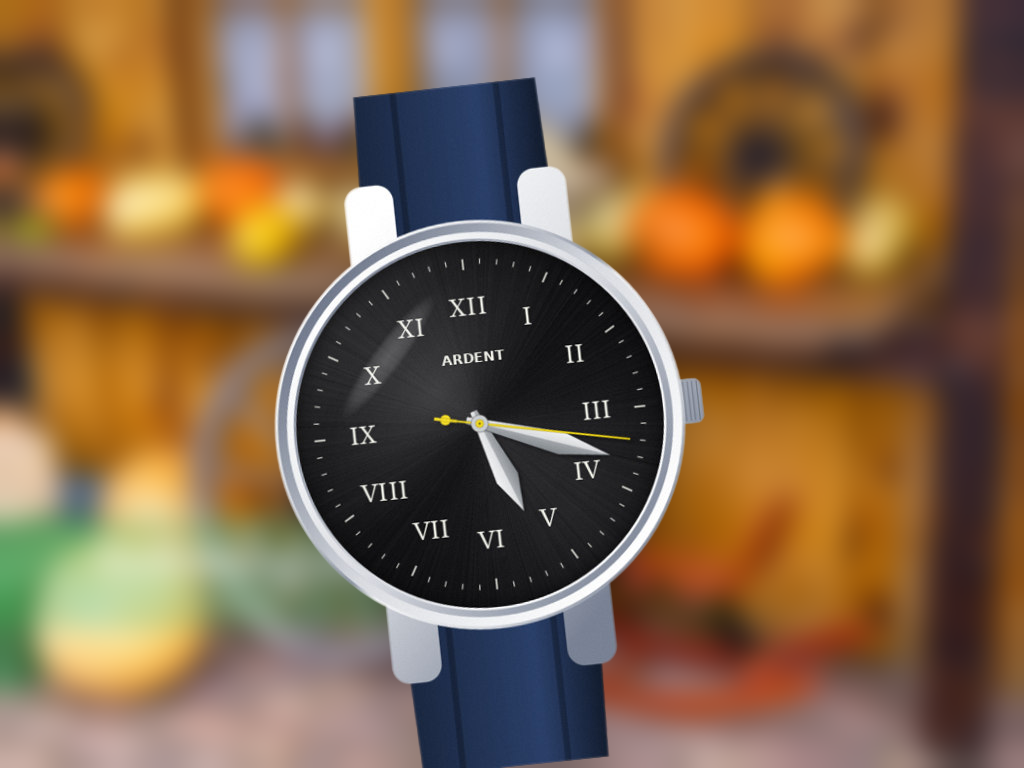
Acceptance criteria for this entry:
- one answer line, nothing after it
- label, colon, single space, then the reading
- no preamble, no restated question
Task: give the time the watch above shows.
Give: 5:18:17
